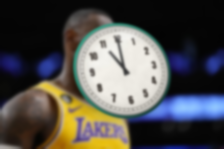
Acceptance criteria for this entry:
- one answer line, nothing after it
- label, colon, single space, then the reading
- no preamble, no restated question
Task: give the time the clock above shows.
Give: 11:00
